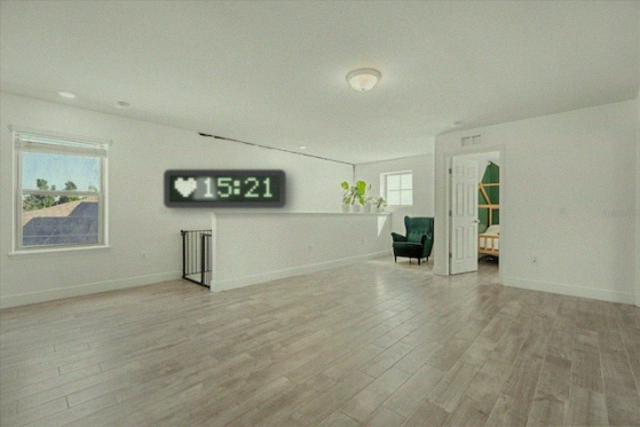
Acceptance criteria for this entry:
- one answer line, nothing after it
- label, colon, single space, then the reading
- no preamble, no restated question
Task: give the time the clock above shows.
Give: 15:21
